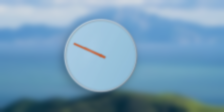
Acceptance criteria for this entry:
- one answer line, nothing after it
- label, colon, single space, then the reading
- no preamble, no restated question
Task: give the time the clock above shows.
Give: 9:49
